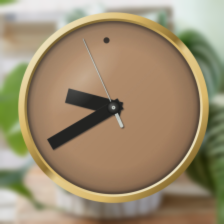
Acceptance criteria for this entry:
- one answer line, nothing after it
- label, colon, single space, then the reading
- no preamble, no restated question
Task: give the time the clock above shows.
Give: 9:40:57
